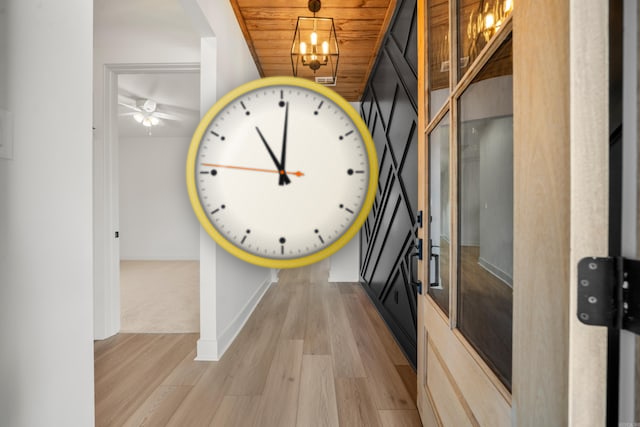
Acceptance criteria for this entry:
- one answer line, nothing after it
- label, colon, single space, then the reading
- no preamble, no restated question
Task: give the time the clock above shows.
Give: 11:00:46
